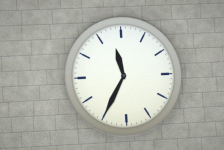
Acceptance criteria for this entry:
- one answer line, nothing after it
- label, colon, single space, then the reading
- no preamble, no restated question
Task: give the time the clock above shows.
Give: 11:35
